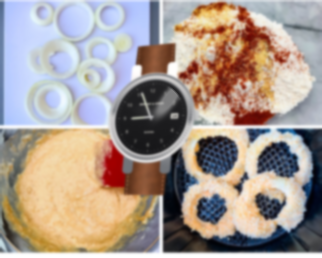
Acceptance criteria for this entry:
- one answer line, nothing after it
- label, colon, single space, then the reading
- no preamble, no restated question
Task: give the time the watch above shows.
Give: 8:56
